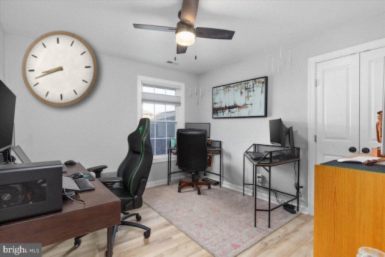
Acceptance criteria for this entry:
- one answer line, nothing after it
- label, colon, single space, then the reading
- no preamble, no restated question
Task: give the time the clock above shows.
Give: 8:42
